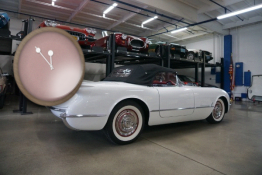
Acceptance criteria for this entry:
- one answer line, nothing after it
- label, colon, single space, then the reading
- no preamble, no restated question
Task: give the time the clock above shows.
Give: 11:53
